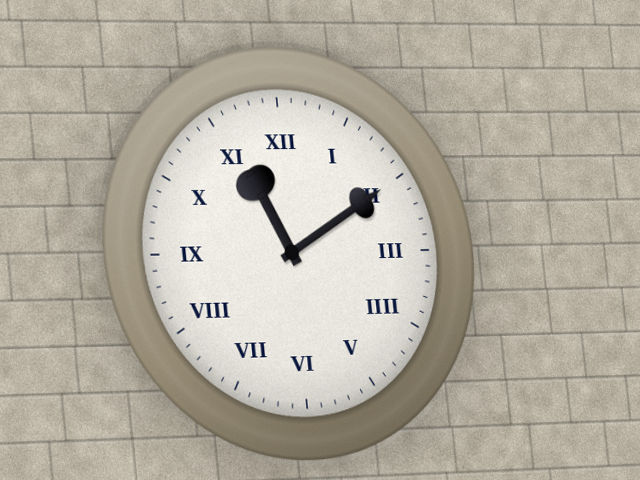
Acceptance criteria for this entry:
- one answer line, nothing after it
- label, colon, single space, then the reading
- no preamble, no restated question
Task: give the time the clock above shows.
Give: 11:10
